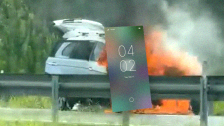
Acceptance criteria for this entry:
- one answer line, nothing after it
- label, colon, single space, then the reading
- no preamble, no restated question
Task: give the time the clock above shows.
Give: 4:02
